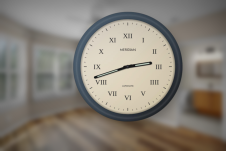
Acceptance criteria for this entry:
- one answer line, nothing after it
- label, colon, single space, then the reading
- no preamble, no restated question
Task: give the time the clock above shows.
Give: 2:42
